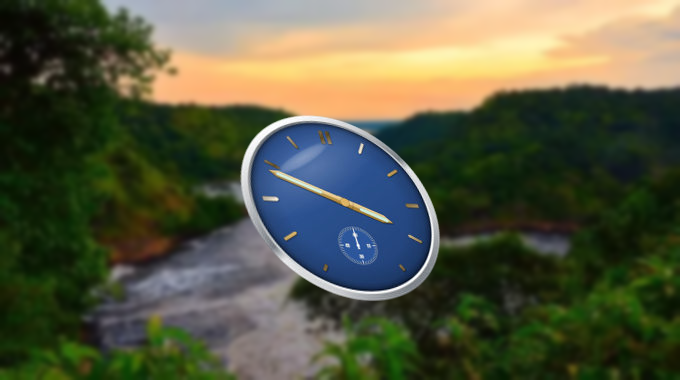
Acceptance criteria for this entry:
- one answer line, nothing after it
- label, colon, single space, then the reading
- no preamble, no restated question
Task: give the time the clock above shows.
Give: 3:49
